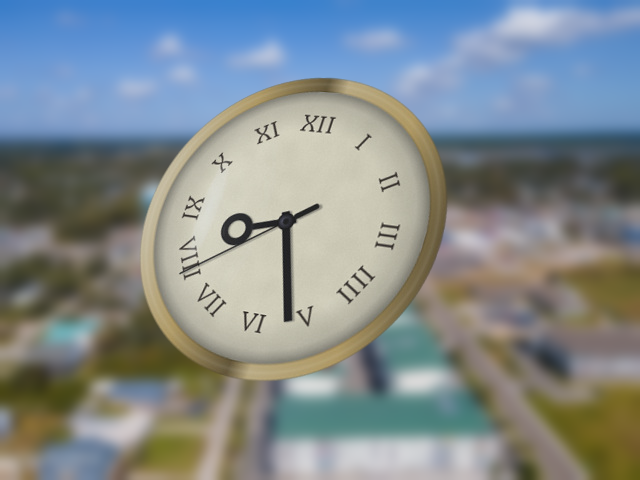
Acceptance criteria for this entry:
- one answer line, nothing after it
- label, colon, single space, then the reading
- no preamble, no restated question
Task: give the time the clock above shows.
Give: 8:26:39
